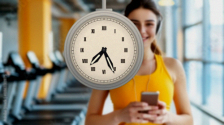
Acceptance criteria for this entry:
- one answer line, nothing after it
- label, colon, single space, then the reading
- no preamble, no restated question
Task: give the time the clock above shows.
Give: 7:26
